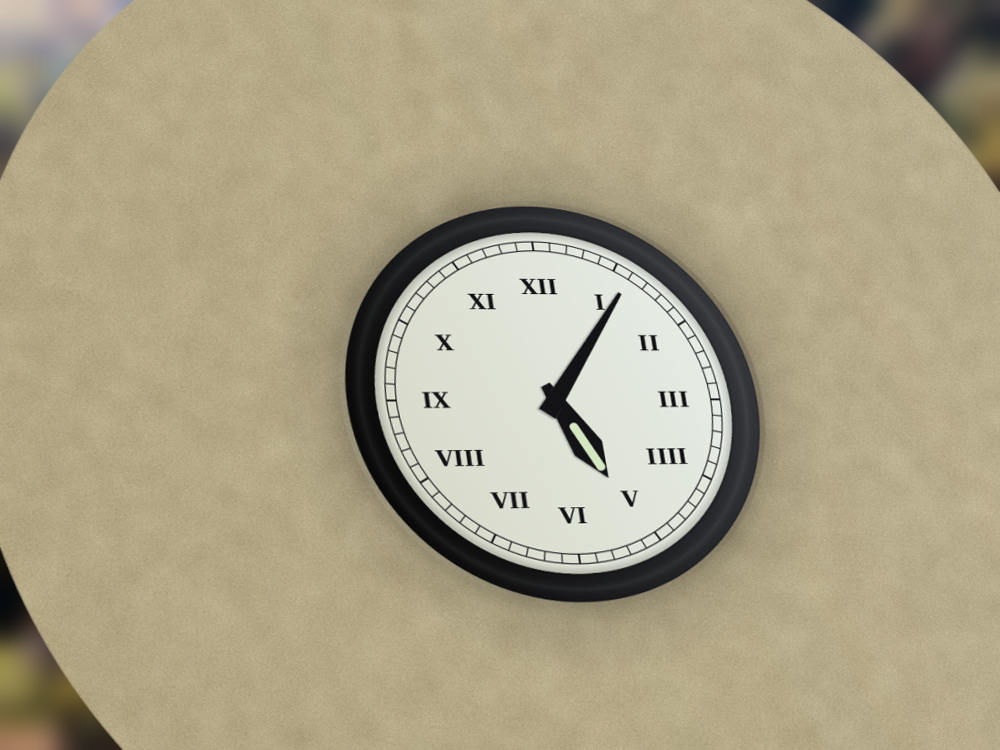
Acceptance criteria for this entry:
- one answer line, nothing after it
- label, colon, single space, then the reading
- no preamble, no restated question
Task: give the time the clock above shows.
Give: 5:06
